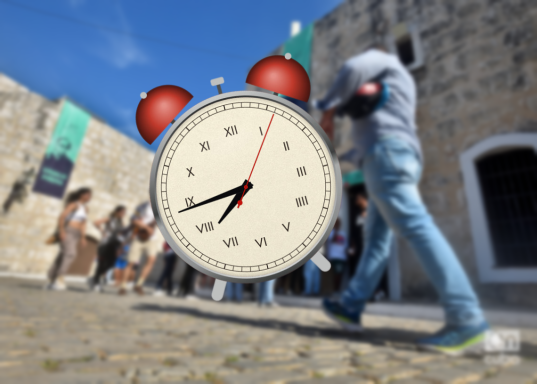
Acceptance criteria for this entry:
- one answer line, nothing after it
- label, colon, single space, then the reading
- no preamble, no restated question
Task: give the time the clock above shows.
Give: 7:44:06
